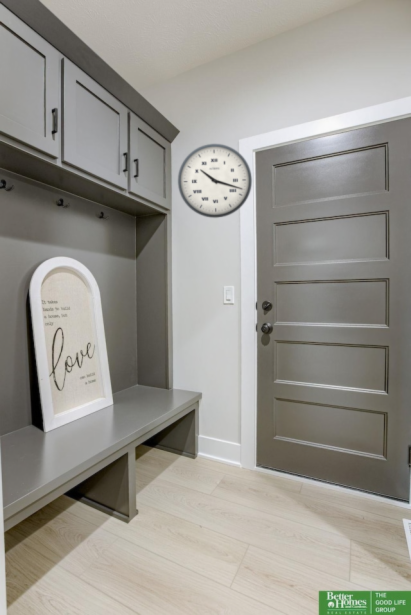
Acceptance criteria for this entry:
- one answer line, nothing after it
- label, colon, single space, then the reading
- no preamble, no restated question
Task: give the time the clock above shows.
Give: 10:18
